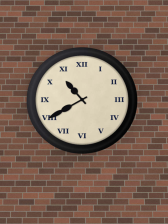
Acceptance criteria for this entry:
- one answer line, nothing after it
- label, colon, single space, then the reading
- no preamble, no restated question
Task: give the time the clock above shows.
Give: 10:40
